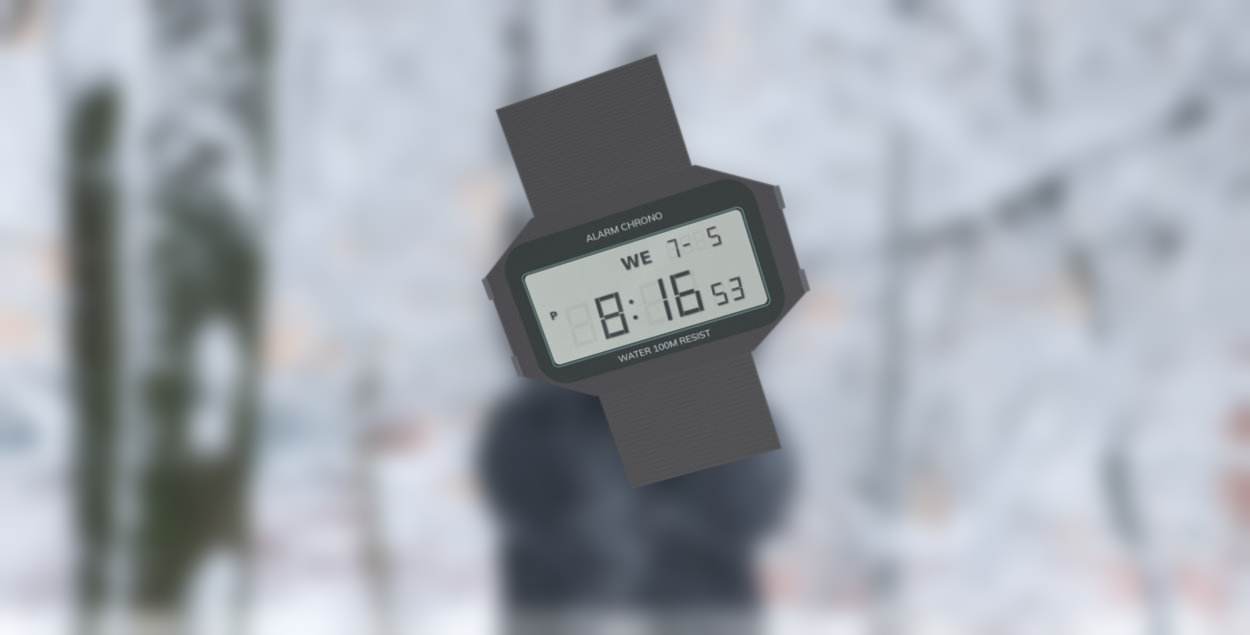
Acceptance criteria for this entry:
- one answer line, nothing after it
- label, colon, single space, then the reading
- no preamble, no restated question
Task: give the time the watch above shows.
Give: 8:16:53
